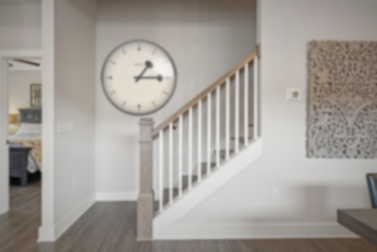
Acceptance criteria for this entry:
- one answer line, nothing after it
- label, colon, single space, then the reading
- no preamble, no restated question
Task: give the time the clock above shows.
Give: 1:15
